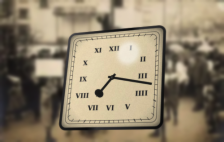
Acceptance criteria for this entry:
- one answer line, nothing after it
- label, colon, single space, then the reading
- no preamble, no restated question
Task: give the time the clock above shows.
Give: 7:17
